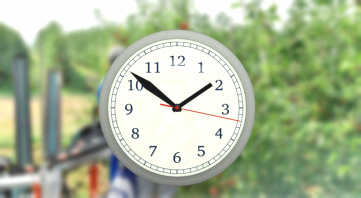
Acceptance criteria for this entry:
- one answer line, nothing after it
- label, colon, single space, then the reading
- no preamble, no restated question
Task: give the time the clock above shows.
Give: 1:51:17
